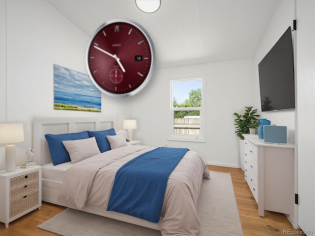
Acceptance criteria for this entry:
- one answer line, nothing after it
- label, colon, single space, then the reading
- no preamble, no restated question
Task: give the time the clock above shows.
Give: 4:49
